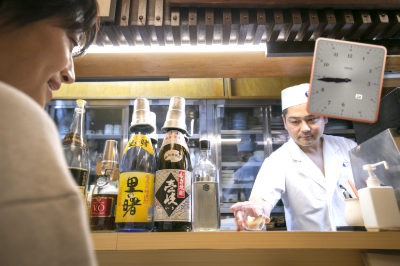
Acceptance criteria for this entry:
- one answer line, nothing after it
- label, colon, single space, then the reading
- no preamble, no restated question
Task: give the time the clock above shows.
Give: 8:44
